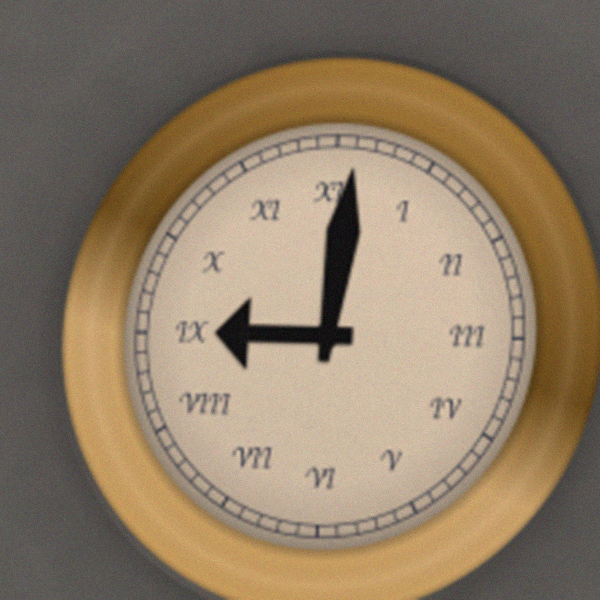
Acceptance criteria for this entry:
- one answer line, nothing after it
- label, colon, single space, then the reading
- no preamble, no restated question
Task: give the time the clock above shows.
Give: 9:01
